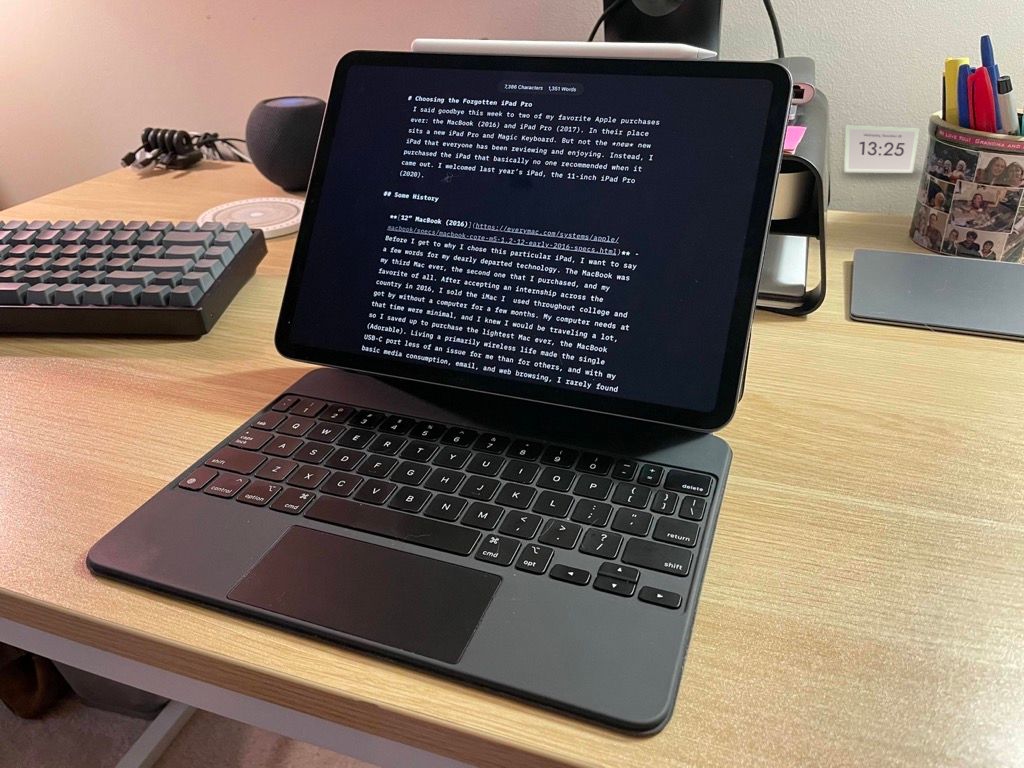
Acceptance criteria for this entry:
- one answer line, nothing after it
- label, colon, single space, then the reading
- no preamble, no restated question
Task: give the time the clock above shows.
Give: 13:25
